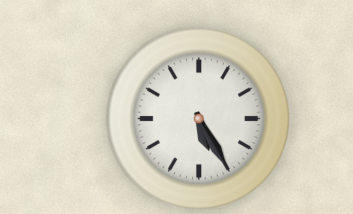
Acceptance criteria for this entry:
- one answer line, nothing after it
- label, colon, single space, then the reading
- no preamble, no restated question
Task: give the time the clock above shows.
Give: 5:25
